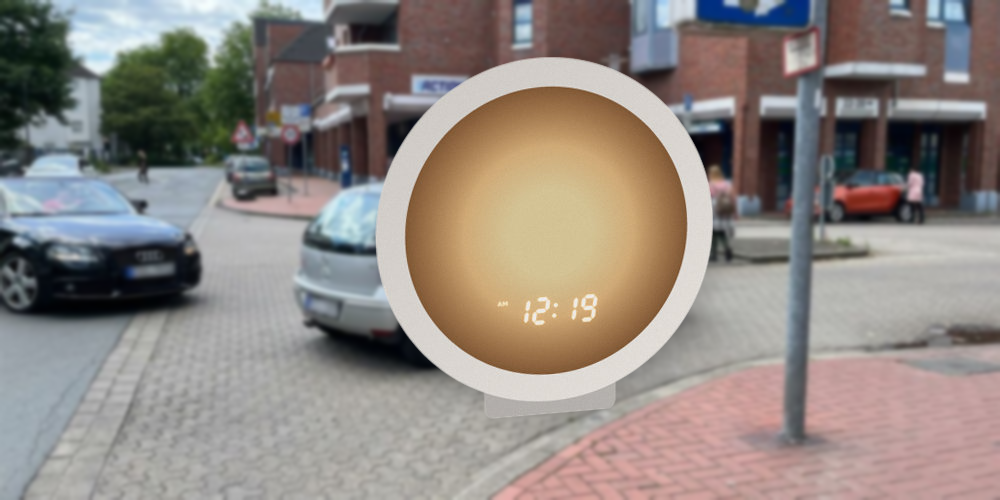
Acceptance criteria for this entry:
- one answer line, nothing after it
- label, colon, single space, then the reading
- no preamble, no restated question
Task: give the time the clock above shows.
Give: 12:19
